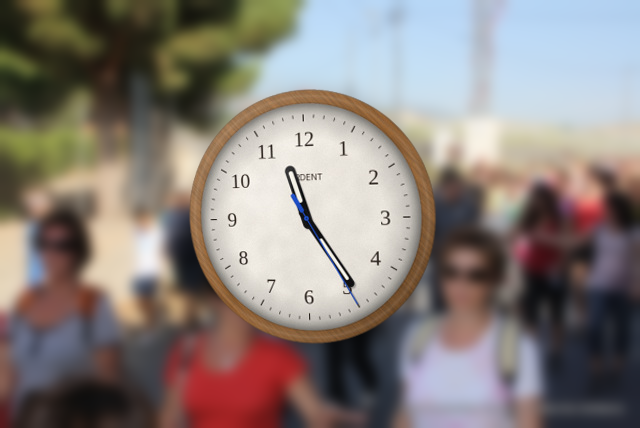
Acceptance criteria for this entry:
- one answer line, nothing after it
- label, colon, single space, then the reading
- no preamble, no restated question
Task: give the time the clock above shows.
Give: 11:24:25
